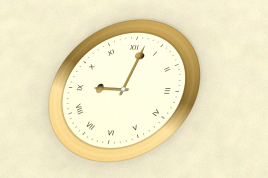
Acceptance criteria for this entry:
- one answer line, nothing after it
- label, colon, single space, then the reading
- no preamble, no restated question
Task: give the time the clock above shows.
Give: 9:02
